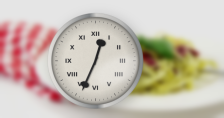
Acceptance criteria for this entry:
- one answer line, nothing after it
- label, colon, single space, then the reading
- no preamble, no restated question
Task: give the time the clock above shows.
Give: 12:34
